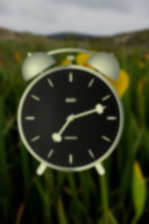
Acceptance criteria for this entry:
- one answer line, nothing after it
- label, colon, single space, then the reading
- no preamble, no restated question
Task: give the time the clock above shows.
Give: 7:12
